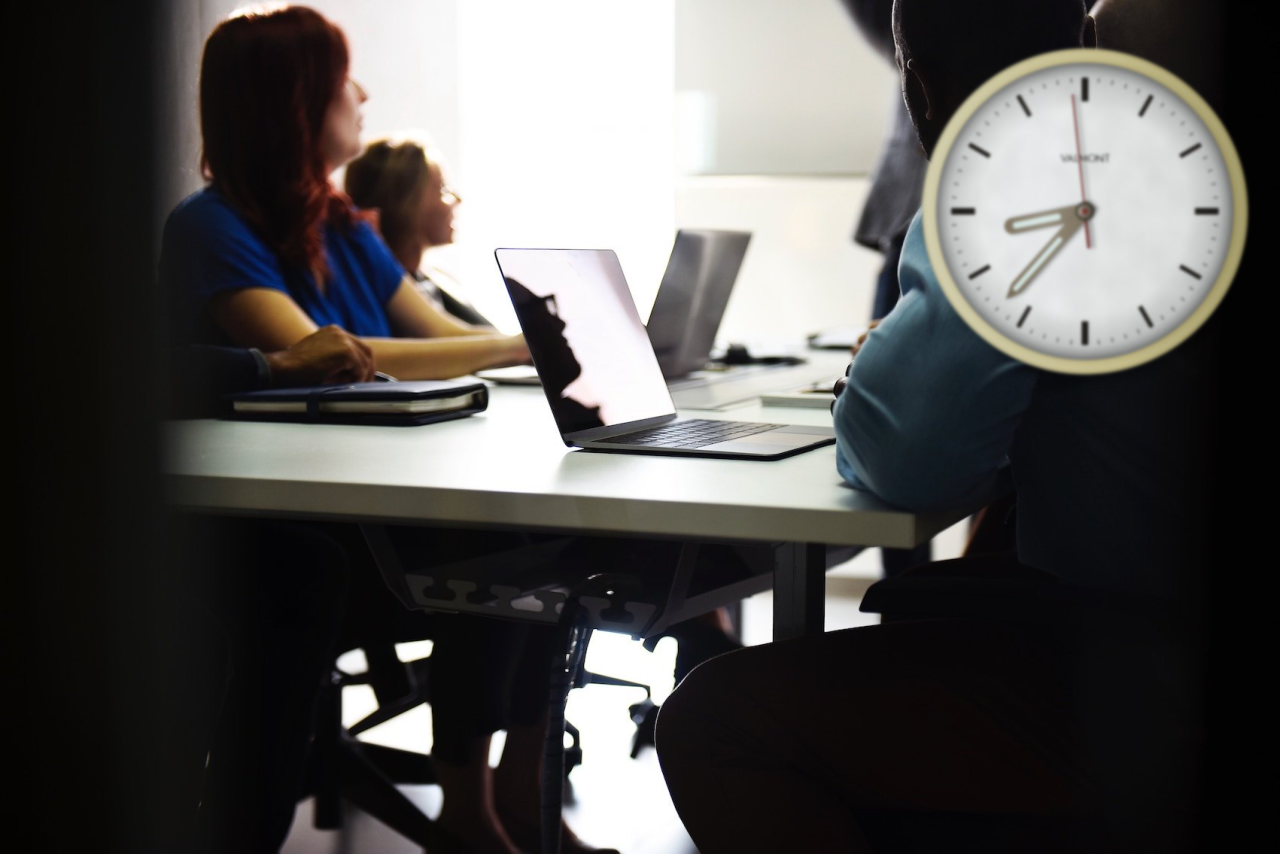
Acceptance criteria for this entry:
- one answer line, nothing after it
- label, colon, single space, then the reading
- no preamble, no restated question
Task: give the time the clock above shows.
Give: 8:36:59
